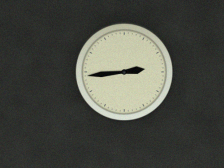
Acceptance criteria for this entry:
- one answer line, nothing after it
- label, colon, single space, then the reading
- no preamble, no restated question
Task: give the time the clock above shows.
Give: 2:44
